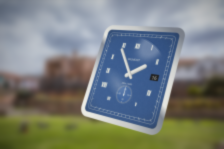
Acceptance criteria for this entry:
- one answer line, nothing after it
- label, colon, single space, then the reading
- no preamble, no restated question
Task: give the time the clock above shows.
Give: 1:54
